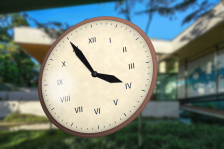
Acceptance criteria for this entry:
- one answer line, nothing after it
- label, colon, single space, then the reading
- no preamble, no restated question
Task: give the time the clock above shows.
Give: 3:55
